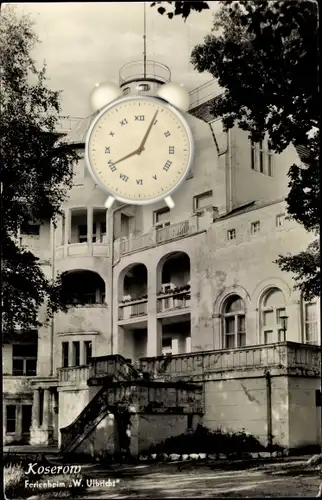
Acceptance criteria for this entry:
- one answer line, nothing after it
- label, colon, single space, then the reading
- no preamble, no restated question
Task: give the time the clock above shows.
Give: 8:04
